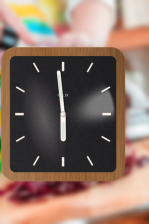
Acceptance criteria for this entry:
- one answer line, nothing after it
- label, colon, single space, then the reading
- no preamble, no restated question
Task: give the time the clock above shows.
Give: 5:59
